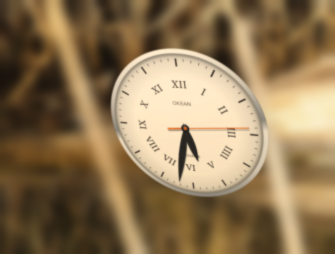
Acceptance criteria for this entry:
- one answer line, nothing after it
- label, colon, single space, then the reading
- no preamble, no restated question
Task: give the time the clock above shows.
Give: 5:32:14
